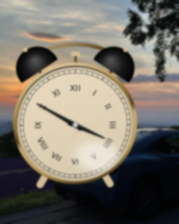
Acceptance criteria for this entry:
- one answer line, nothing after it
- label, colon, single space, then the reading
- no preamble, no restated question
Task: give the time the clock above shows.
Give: 3:50
